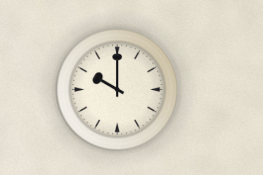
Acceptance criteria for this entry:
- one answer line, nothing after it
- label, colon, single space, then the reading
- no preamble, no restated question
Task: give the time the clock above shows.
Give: 10:00
